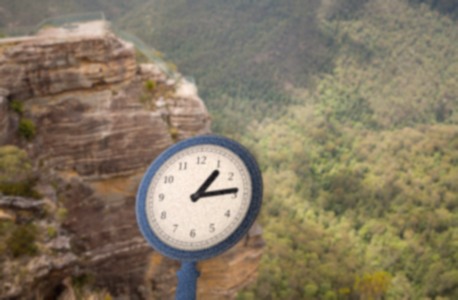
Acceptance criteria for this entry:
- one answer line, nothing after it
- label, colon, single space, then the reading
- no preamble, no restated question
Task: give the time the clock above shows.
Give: 1:14
